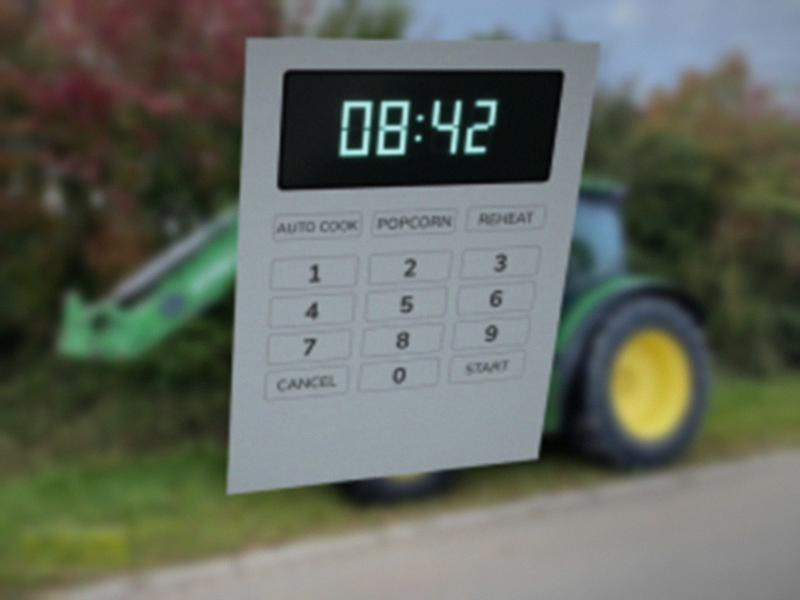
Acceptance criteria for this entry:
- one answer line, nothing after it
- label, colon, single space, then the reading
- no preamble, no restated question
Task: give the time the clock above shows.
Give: 8:42
